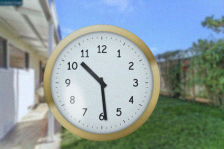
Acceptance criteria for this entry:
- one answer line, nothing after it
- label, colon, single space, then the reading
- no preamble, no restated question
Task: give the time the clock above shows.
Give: 10:29
